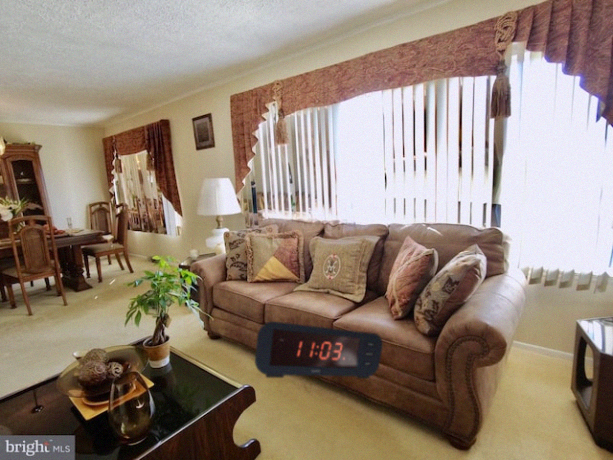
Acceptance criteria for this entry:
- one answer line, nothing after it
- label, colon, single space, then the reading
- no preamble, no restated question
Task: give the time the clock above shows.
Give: 11:03
